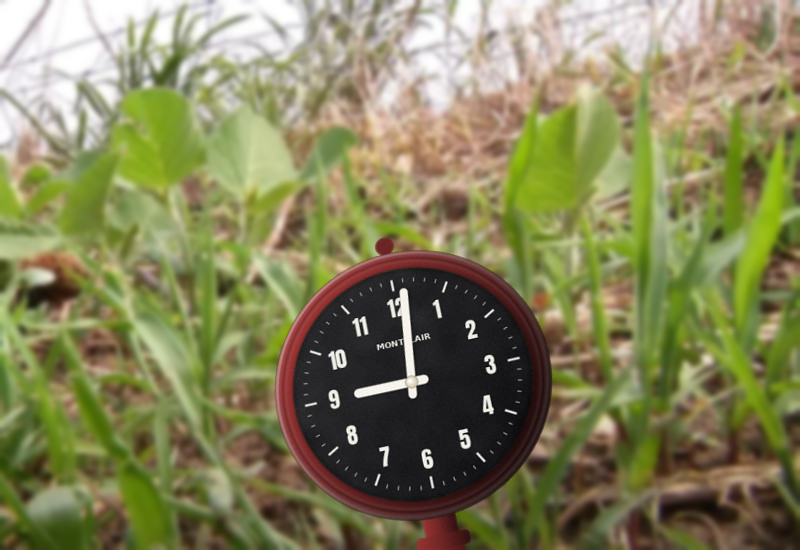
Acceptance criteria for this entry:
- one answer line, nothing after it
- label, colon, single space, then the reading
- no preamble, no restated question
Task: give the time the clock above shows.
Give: 9:01
